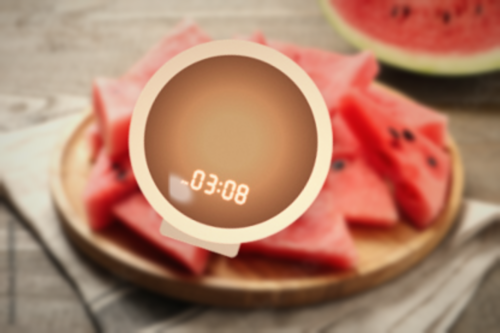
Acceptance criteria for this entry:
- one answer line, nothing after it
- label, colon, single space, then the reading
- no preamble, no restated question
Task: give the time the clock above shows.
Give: 3:08
